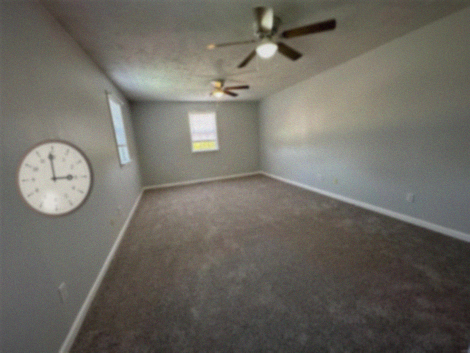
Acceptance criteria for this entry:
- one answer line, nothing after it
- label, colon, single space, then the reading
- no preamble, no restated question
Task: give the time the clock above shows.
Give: 2:59
